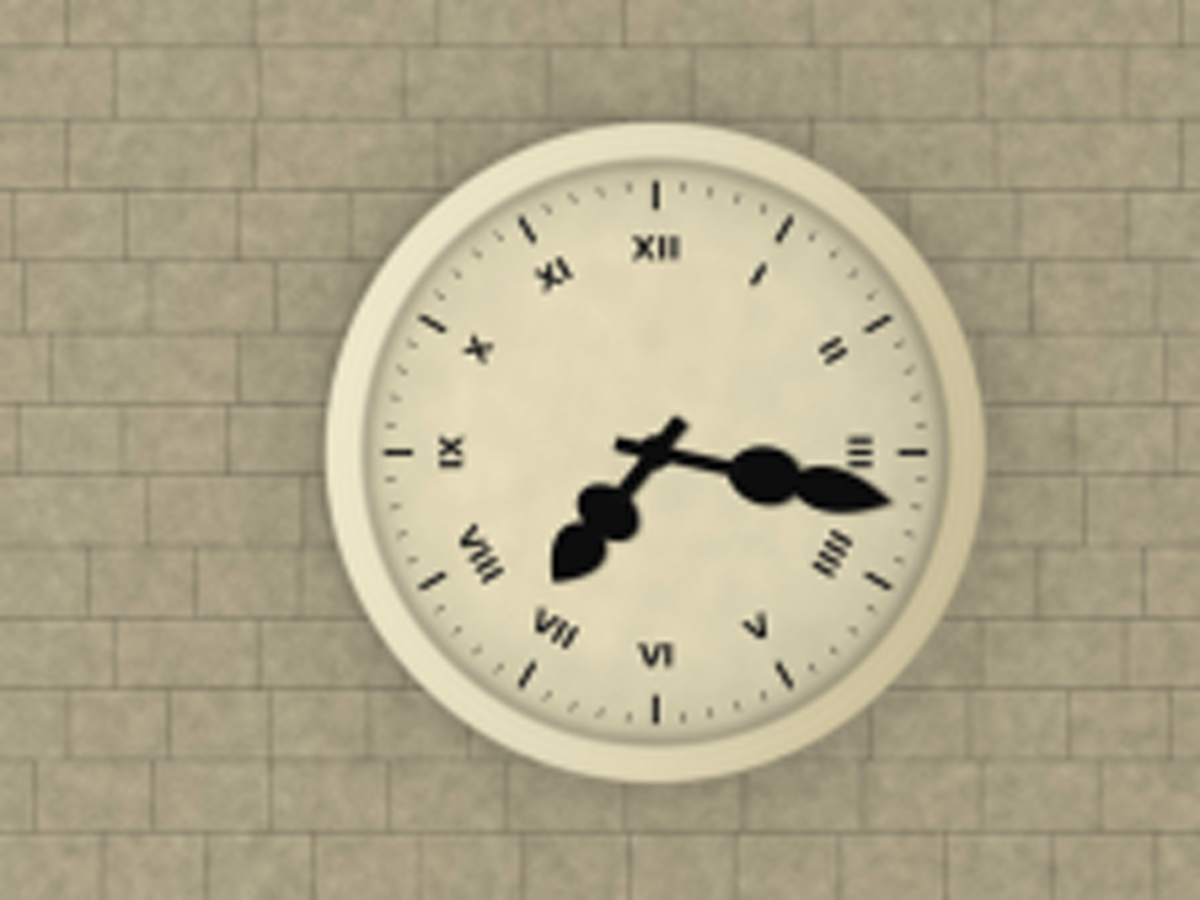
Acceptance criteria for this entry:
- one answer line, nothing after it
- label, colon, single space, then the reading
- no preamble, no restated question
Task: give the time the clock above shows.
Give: 7:17
